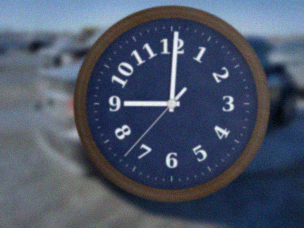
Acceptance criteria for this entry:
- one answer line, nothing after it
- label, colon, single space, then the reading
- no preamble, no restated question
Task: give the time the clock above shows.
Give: 9:00:37
